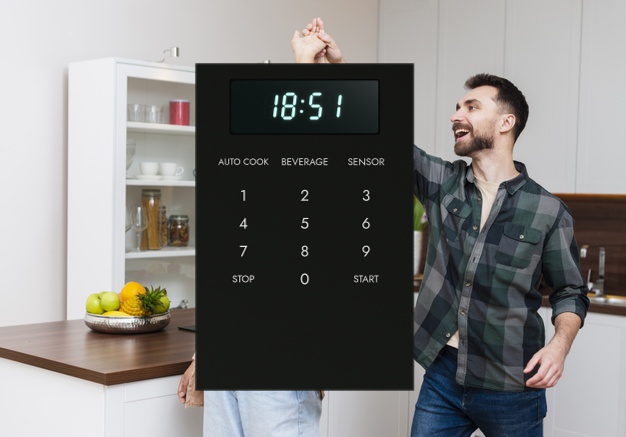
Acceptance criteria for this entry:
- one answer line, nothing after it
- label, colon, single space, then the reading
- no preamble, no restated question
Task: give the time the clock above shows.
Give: 18:51
